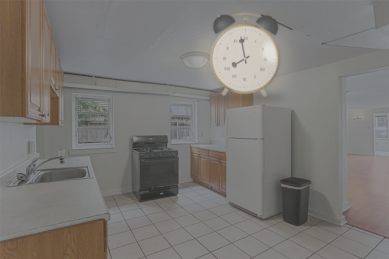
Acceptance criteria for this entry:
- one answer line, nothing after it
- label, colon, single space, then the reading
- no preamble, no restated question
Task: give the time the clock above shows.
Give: 7:58
